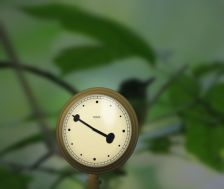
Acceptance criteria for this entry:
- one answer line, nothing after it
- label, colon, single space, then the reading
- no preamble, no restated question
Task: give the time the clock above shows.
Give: 3:50
